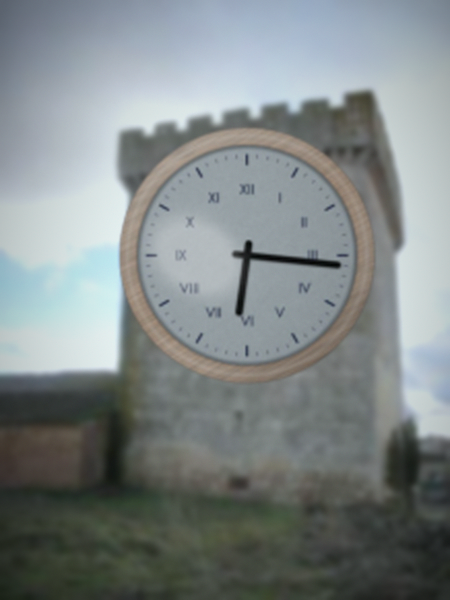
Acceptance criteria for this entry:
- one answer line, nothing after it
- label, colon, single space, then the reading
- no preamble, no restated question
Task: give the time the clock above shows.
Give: 6:16
